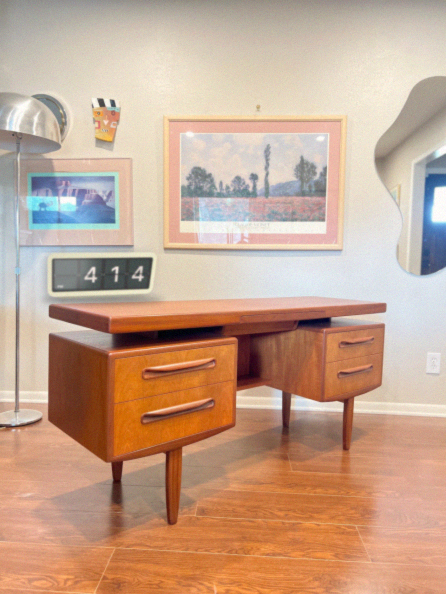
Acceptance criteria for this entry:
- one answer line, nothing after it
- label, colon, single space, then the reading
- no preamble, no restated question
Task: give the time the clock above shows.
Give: 4:14
